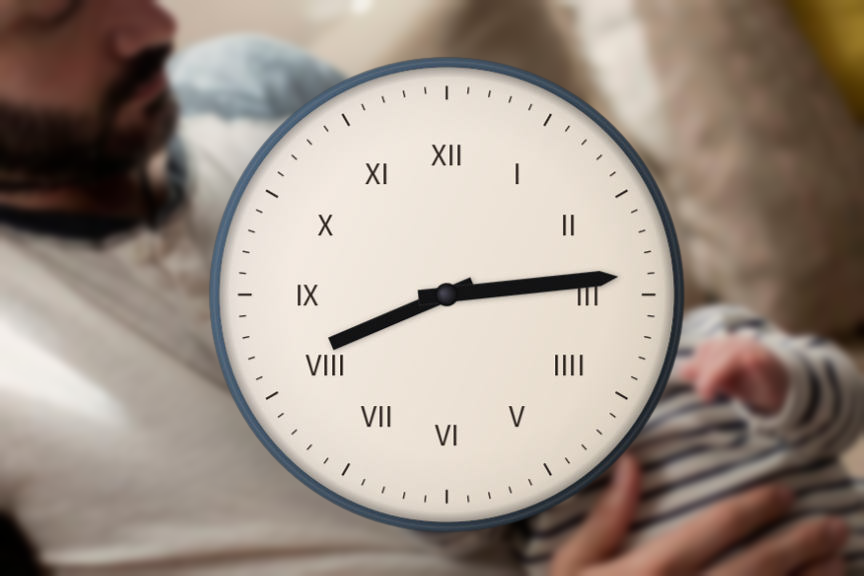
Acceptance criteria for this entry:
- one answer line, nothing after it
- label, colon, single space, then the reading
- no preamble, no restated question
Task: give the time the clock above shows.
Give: 8:14
